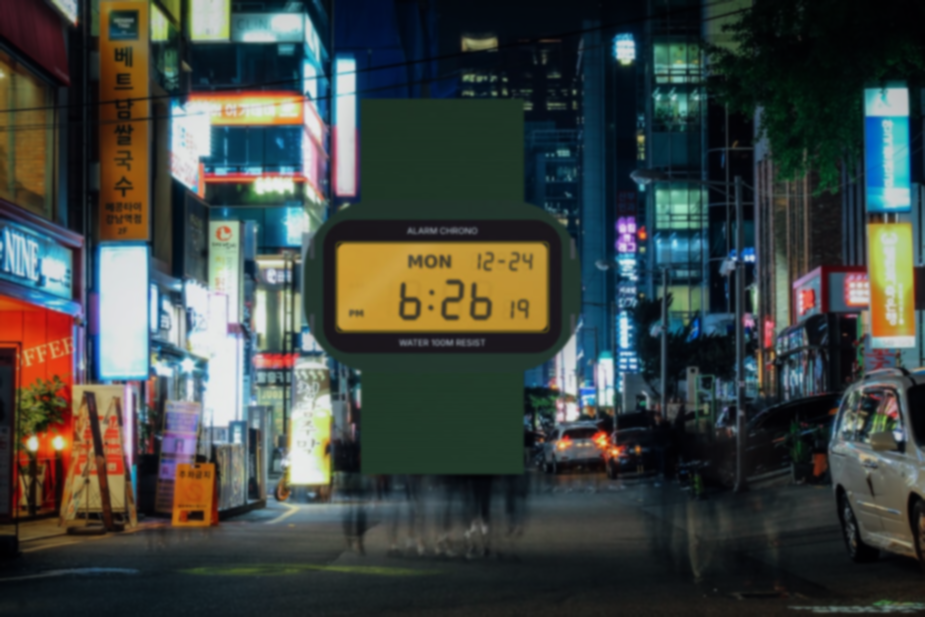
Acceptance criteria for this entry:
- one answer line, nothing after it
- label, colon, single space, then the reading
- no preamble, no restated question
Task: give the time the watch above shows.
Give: 6:26:19
